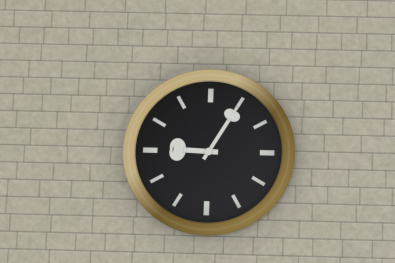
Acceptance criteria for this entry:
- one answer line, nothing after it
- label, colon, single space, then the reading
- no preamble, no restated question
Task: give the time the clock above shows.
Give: 9:05
